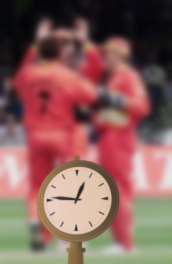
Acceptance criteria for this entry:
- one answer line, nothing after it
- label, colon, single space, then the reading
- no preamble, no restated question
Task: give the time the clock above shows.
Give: 12:46
